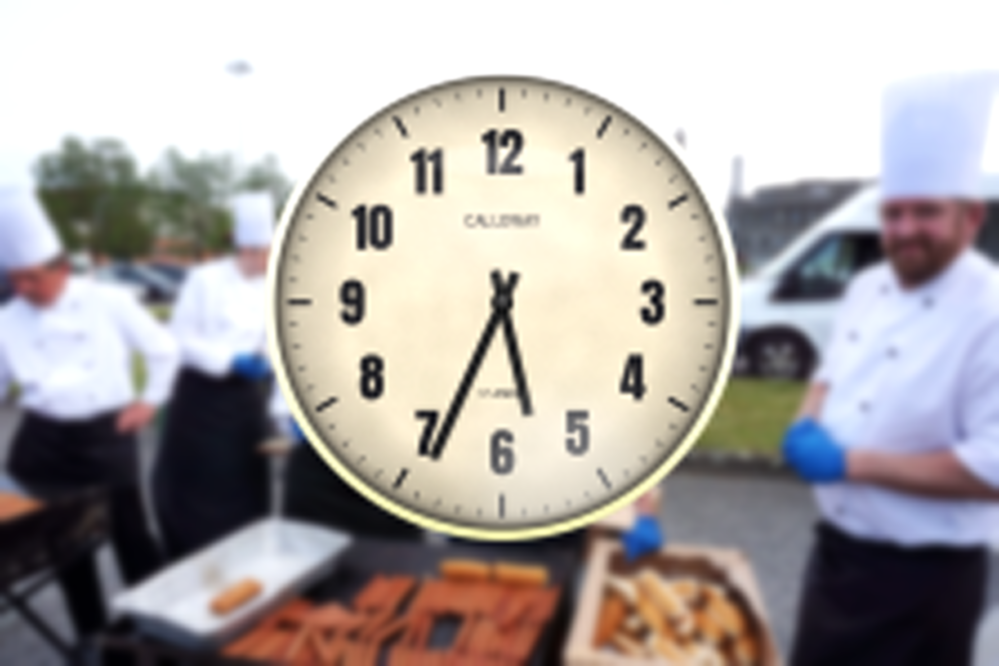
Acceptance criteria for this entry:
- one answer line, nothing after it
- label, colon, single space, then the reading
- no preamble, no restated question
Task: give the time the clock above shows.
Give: 5:34
